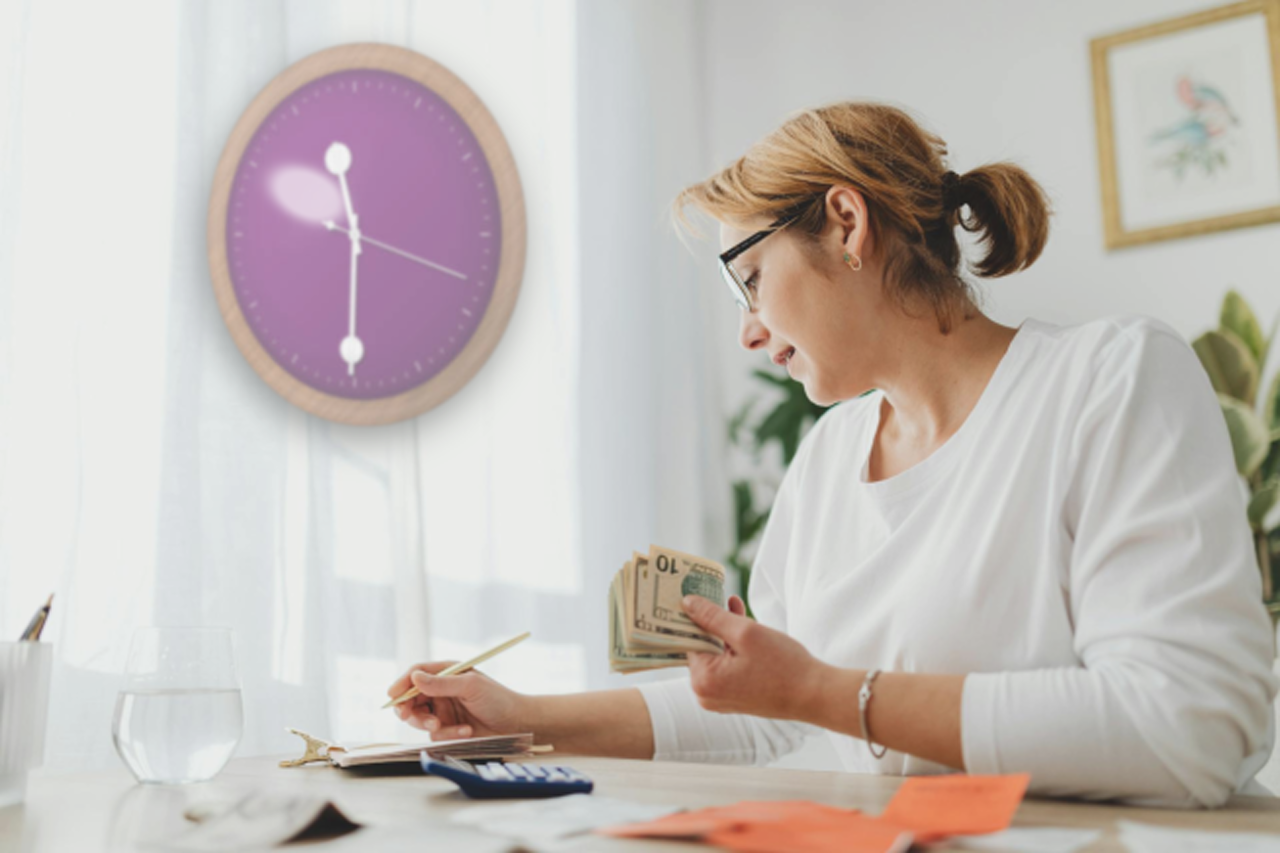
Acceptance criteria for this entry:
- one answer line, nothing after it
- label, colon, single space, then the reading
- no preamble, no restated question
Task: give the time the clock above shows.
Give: 11:30:18
